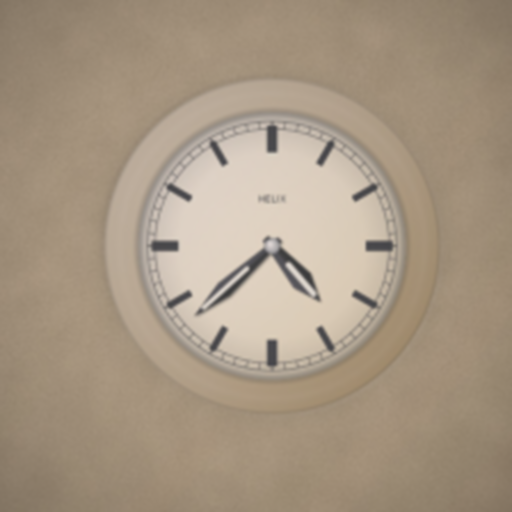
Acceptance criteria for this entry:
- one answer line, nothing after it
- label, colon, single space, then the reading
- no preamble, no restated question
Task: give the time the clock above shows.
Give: 4:38
